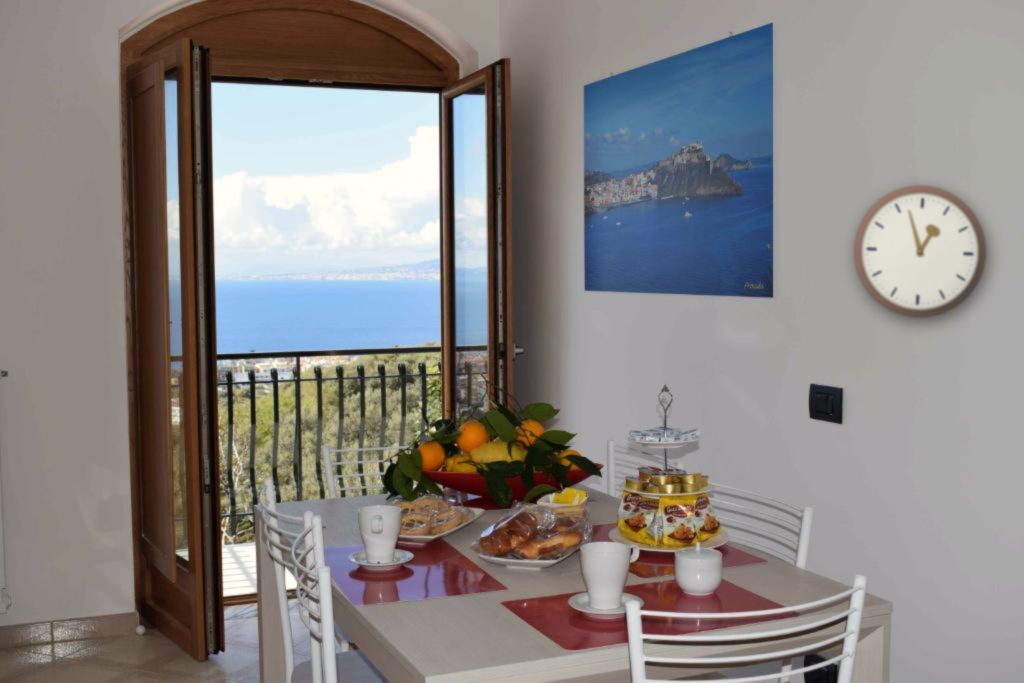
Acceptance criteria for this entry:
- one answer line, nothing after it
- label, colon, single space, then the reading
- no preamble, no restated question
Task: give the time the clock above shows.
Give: 12:57
